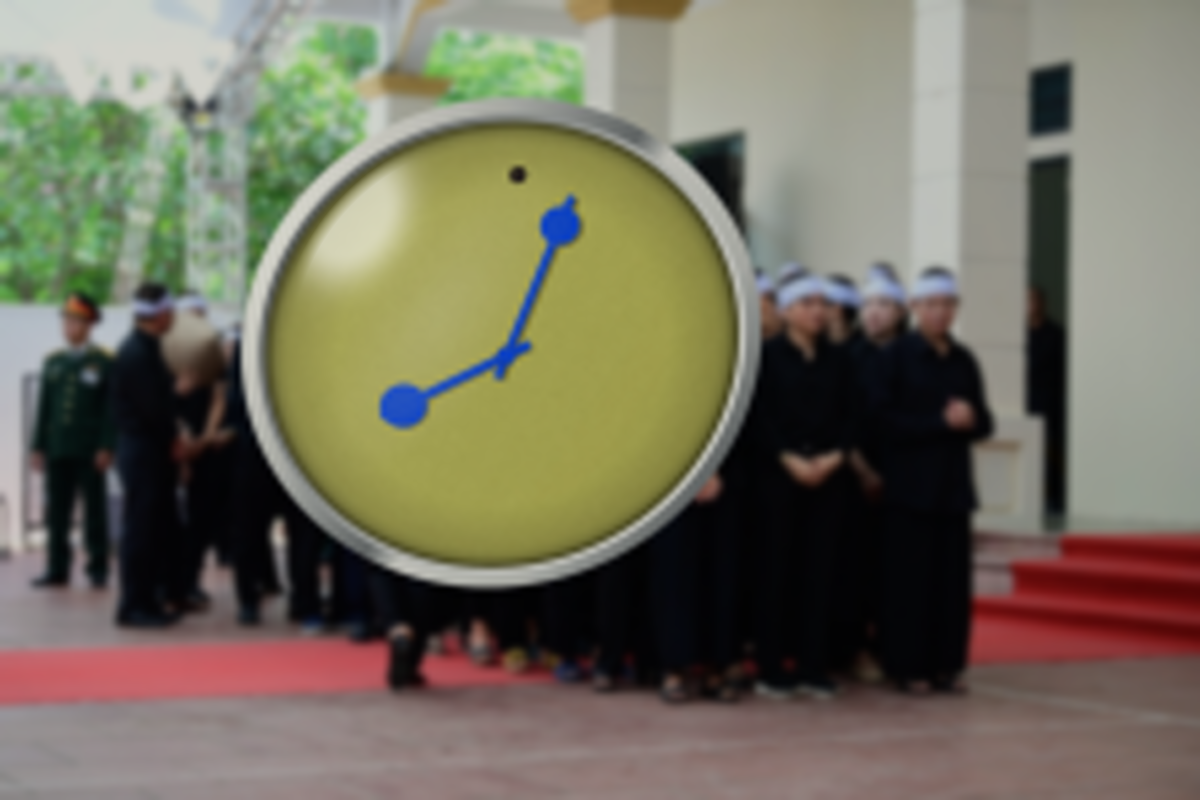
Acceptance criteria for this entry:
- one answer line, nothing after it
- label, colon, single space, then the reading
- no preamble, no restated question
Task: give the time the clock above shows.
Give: 8:03
